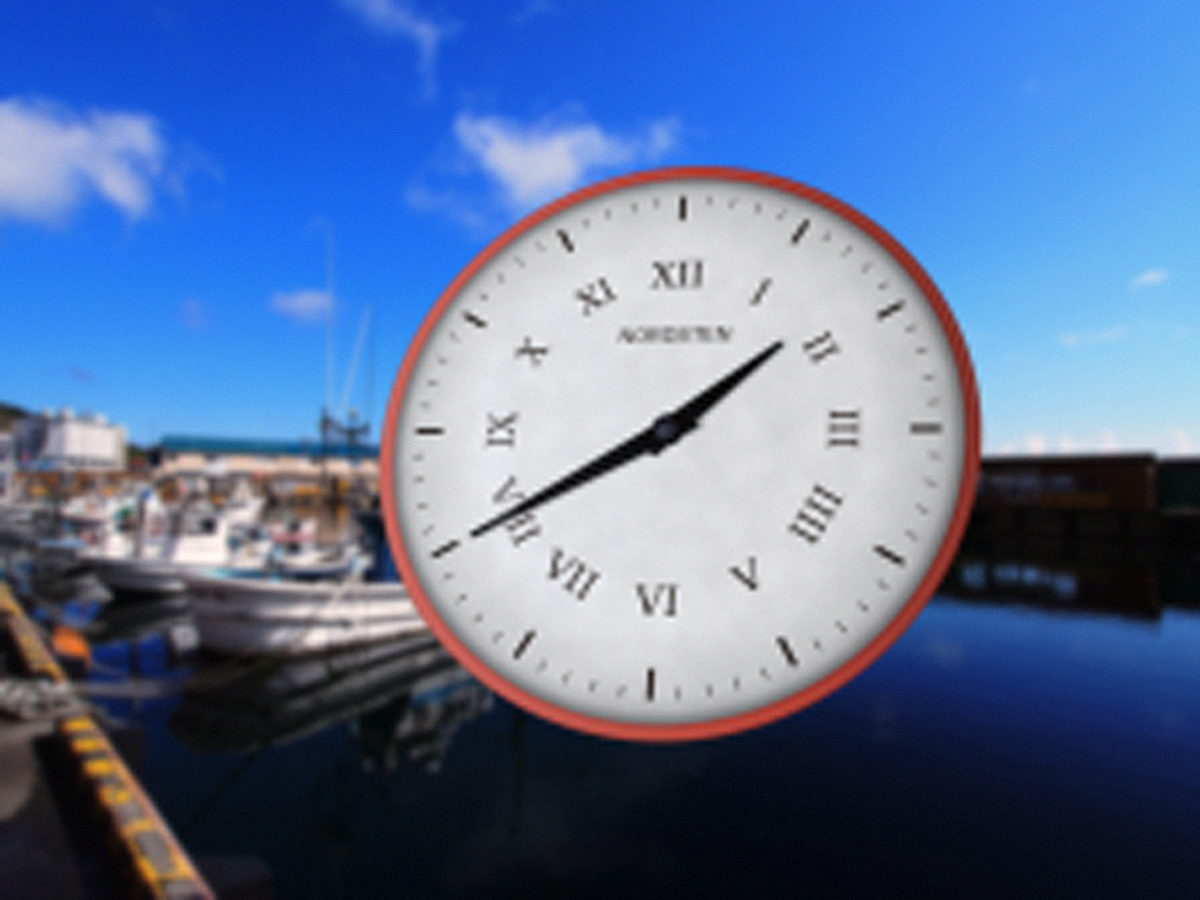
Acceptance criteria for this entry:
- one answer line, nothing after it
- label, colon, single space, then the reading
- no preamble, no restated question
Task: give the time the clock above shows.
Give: 1:40
